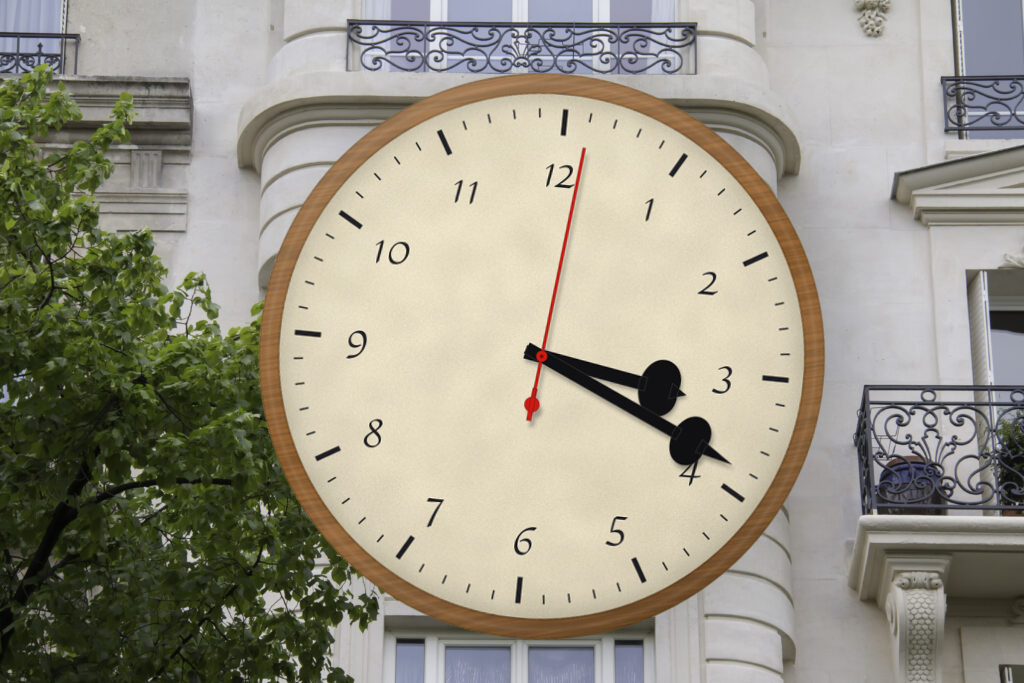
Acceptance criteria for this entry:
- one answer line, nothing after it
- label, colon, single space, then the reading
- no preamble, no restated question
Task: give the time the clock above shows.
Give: 3:19:01
